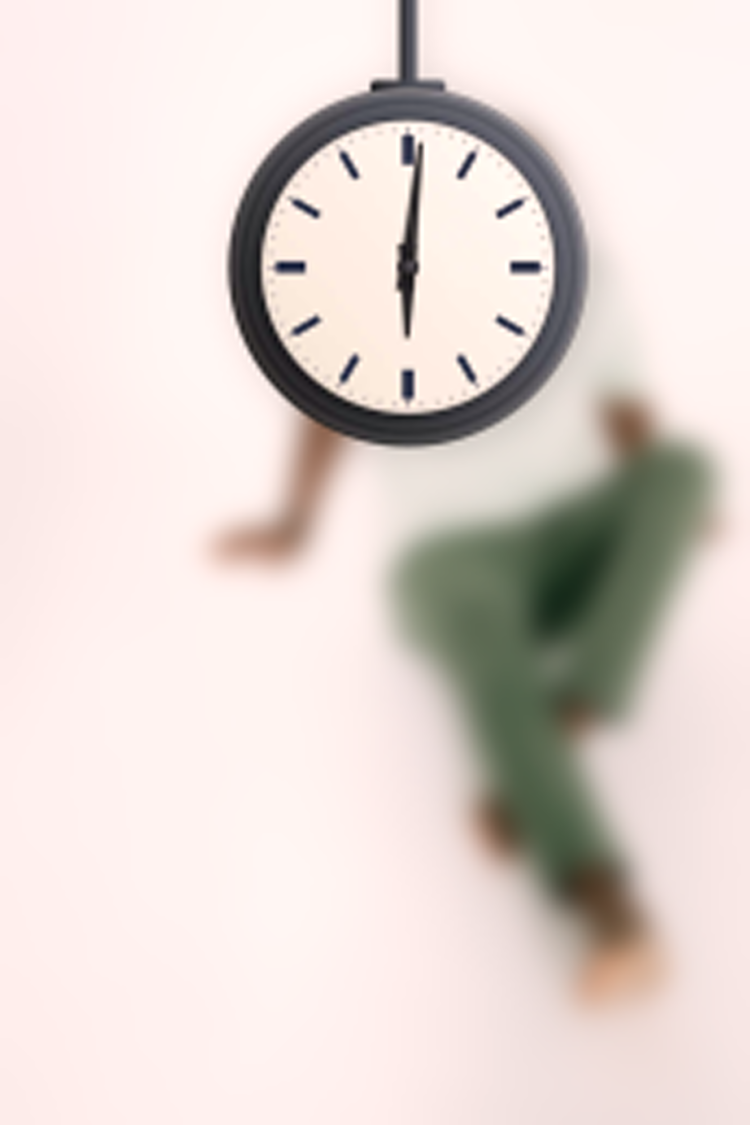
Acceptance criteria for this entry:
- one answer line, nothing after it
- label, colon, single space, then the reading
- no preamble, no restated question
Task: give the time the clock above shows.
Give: 6:01
